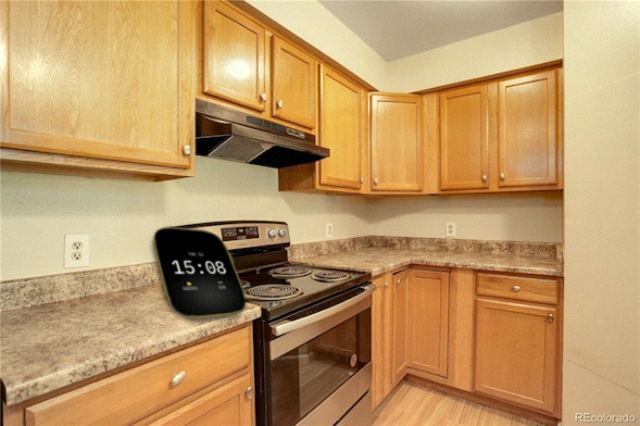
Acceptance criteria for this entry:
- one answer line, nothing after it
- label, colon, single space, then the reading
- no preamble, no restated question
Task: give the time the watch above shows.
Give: 15:08
